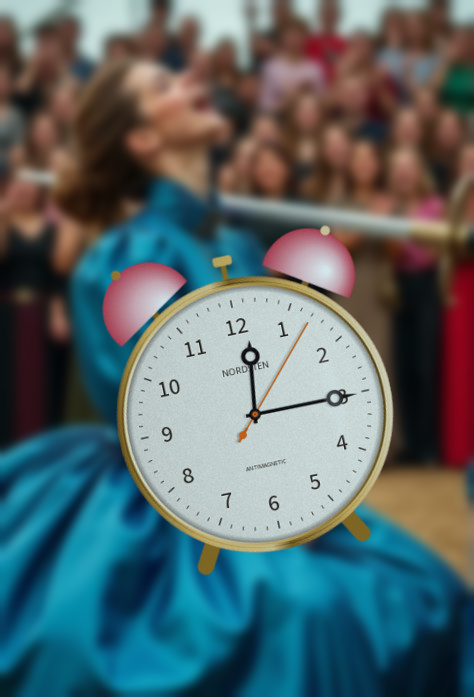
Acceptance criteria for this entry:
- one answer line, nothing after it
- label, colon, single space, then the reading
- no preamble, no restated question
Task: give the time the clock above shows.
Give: 12:15:07
